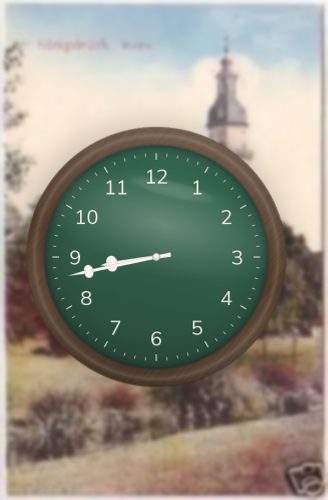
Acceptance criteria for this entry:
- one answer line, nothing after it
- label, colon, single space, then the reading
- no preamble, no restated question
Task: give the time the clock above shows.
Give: 8:43
